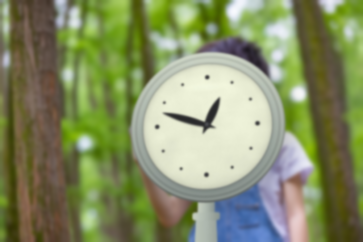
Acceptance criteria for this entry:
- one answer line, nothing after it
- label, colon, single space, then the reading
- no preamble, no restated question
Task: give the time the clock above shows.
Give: 12:48
